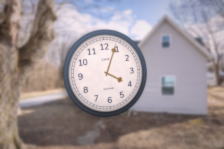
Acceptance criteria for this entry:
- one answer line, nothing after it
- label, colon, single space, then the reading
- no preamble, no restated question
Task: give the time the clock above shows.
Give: 4:04
